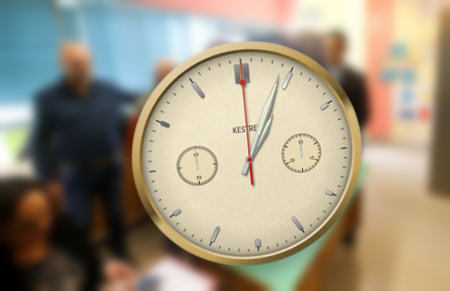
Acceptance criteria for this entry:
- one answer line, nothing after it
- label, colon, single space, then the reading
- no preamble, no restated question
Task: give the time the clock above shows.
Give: 1:04
